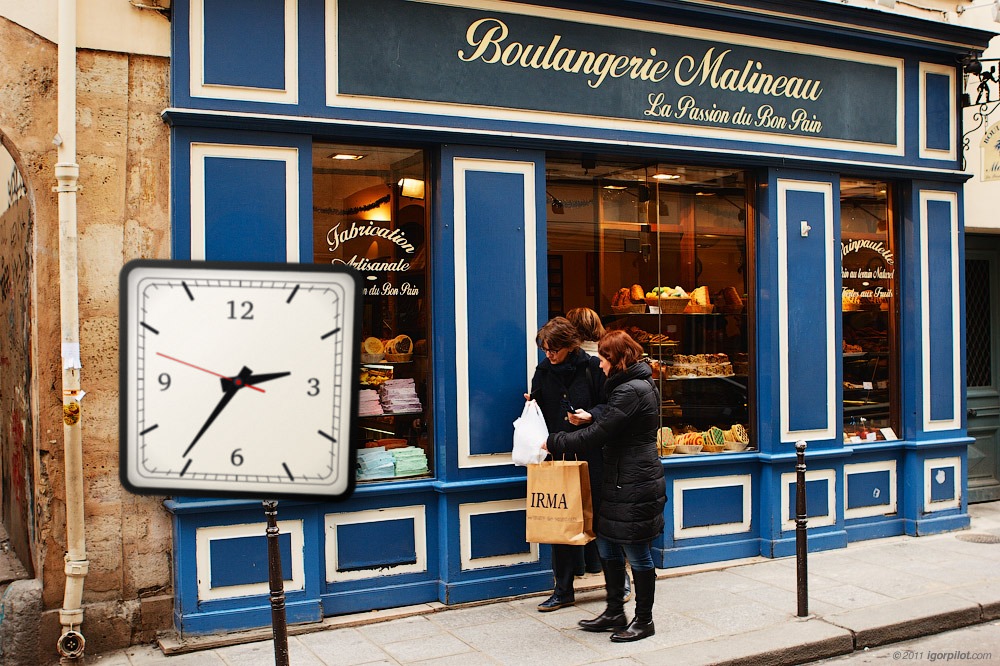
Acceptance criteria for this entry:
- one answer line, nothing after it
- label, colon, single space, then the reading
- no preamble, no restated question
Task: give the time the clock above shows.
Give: 2:35:48
